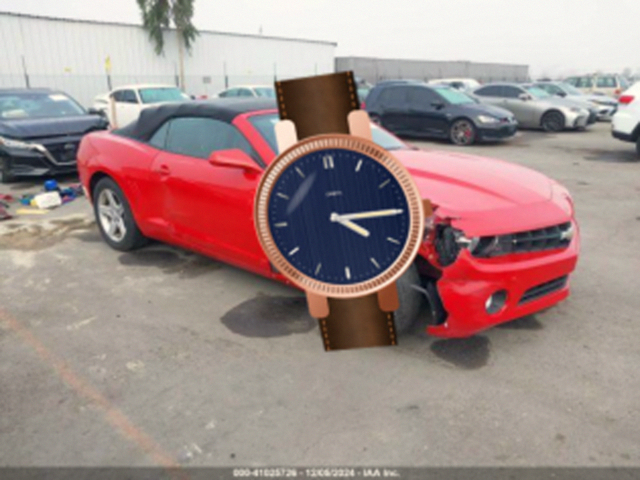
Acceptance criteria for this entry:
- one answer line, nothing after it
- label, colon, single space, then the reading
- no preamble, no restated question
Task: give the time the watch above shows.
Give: 4:15
